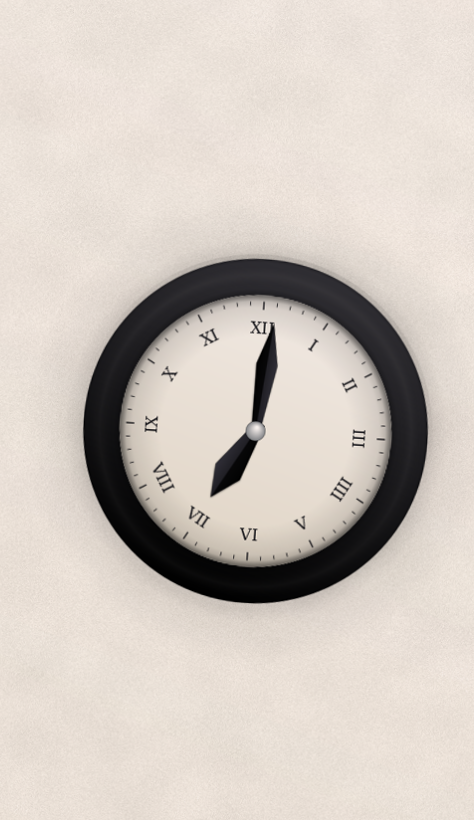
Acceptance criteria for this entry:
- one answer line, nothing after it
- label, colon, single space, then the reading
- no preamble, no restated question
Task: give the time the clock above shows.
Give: 7:01
